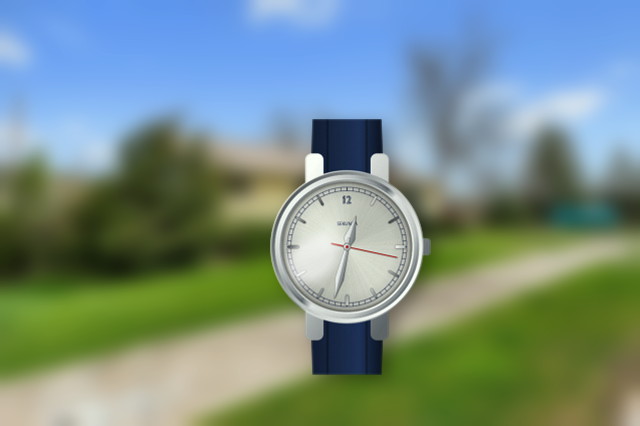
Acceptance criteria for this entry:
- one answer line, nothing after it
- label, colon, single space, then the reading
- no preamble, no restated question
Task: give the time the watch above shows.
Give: 12:32:17
